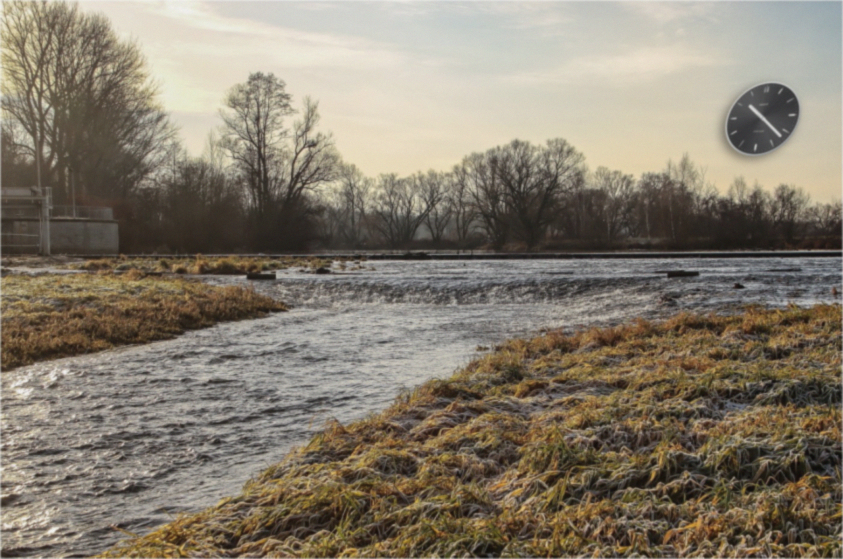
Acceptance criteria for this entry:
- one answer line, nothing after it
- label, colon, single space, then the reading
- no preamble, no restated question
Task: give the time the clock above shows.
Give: 10:22
